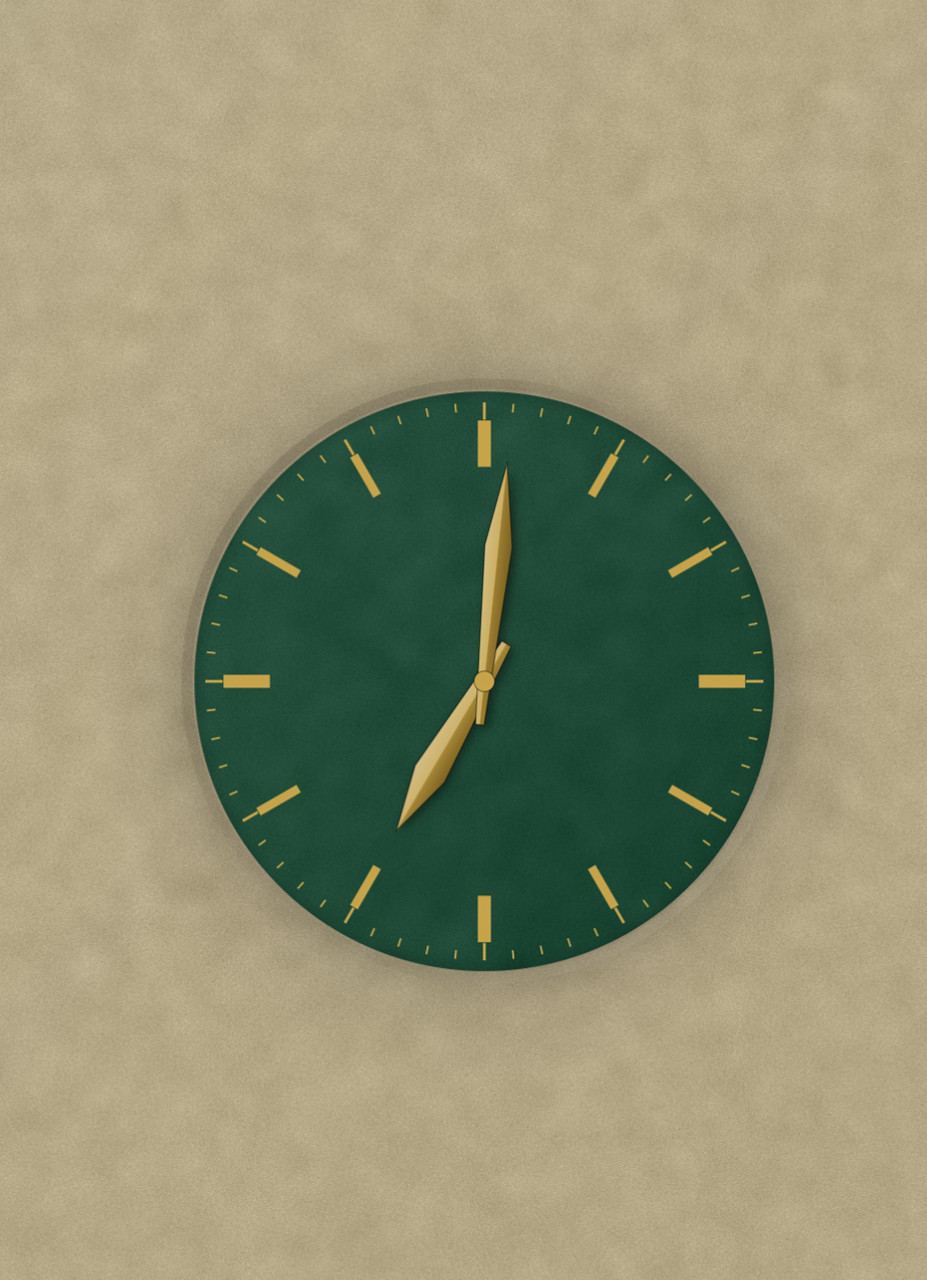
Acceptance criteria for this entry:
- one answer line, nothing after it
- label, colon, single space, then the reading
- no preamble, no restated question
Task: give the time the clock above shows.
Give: 7:01
